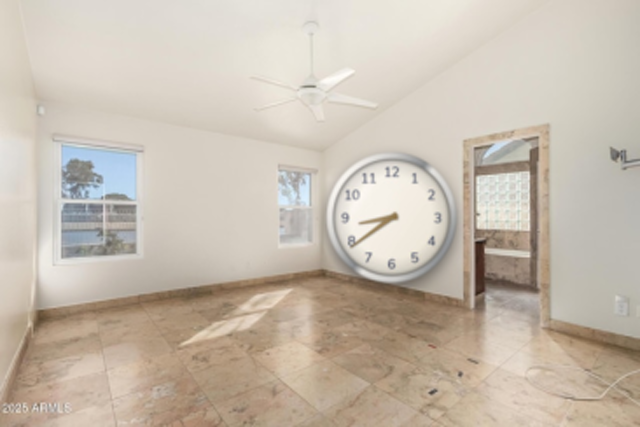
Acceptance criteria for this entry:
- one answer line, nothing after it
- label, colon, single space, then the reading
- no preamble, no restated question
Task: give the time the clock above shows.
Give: 8:39
